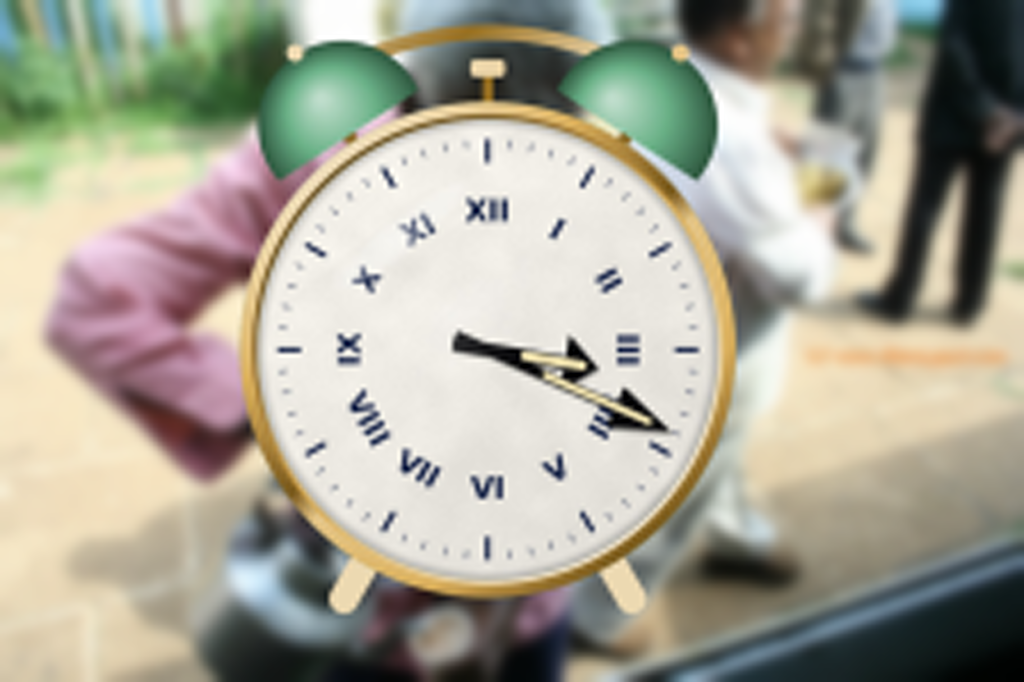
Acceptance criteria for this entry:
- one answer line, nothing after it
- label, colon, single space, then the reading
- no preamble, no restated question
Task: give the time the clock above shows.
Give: 3:19
